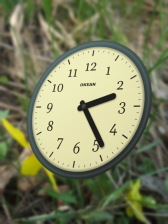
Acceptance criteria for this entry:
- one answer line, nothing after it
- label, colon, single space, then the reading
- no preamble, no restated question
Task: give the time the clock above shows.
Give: 2:24
